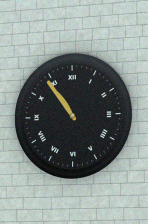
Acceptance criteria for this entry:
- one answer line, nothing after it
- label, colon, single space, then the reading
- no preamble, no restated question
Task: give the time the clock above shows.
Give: 10:54
